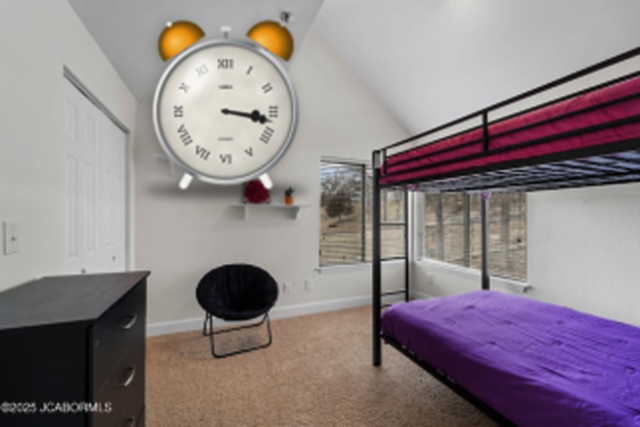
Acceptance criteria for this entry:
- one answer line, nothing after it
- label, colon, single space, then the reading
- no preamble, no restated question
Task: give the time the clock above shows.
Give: 3:17
